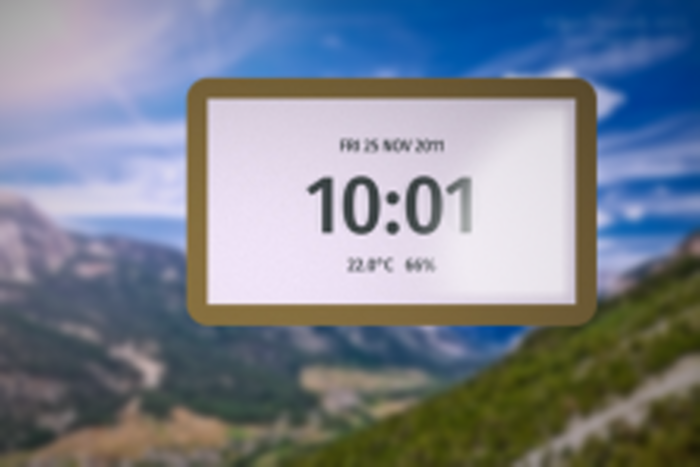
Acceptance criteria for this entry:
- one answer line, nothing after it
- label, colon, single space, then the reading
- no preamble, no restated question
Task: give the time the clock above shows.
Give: 10:01
